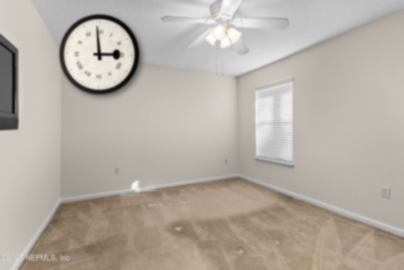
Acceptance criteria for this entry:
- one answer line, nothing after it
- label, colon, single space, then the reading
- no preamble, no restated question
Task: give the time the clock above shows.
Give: 2:59
